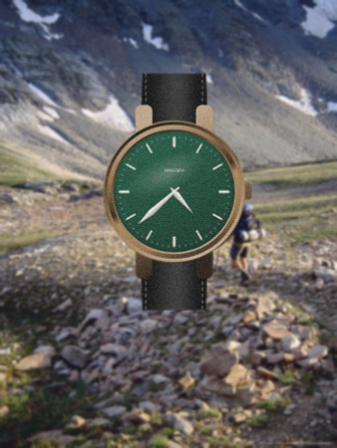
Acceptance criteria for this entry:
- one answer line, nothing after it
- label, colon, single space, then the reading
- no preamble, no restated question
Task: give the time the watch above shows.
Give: 4:38
